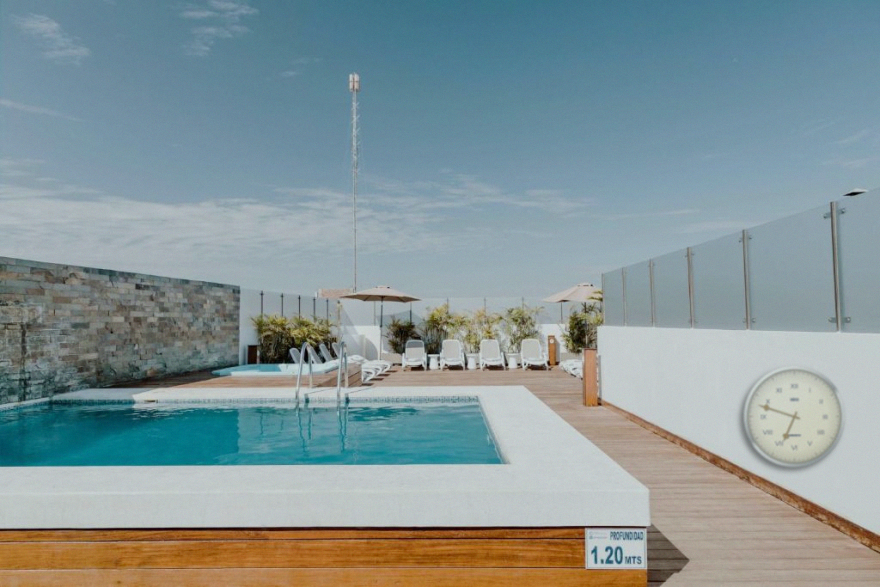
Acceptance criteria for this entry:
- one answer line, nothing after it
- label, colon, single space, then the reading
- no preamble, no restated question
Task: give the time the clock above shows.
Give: 6:48
